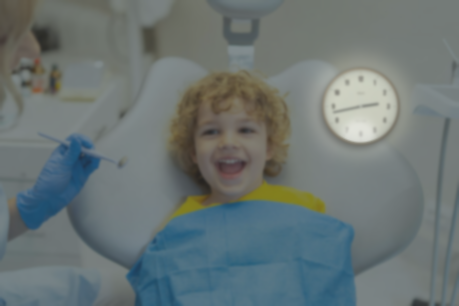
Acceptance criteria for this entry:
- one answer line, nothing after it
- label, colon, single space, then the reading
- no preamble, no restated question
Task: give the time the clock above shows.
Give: 2:43
